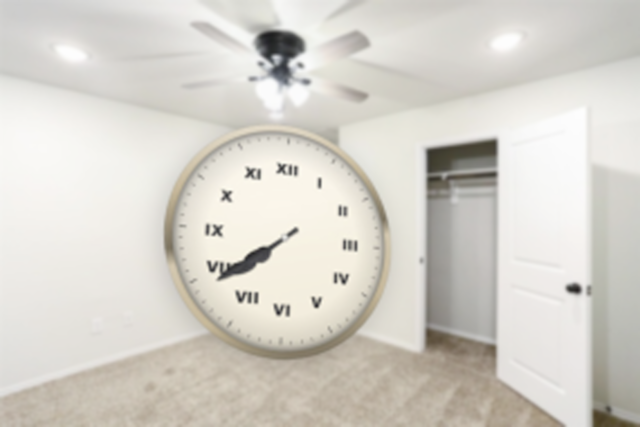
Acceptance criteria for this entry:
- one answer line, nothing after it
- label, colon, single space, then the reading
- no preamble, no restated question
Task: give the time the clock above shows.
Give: 7:39
